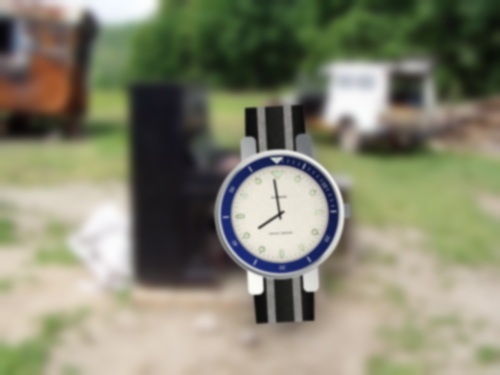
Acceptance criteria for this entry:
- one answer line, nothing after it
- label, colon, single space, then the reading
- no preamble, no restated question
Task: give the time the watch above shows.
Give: 7:59
